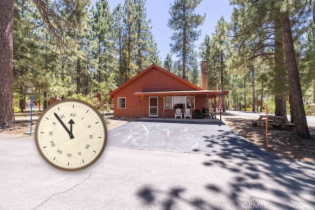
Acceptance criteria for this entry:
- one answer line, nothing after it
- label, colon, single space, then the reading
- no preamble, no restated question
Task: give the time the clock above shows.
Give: 11:53
